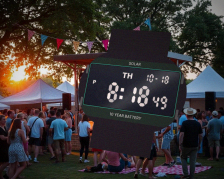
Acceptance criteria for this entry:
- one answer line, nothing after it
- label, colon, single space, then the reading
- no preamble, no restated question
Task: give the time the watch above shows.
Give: 8:18:49
